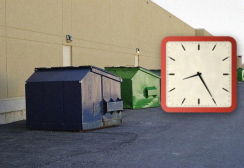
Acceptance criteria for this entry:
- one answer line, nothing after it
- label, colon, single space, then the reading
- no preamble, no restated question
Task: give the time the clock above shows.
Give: 8:25
